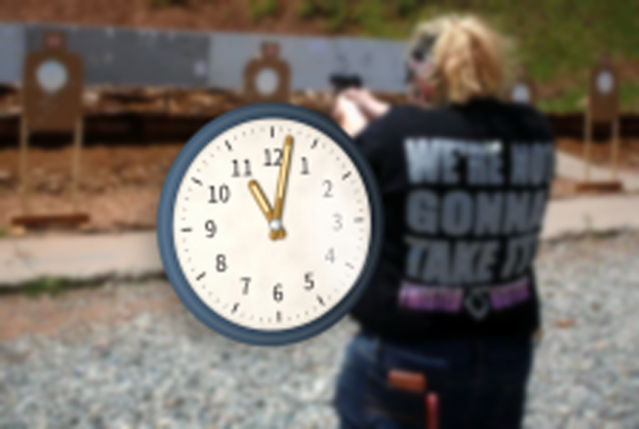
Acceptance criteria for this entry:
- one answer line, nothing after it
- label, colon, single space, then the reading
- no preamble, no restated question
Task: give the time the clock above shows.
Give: 11:02
